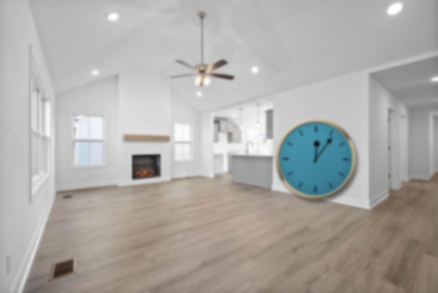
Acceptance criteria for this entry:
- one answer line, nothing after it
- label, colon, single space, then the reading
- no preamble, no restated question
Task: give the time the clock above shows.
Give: 12:06
